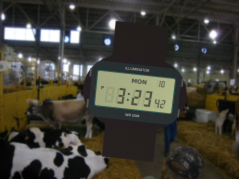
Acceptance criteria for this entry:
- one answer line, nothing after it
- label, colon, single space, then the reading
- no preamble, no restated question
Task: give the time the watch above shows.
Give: 3:23:42
